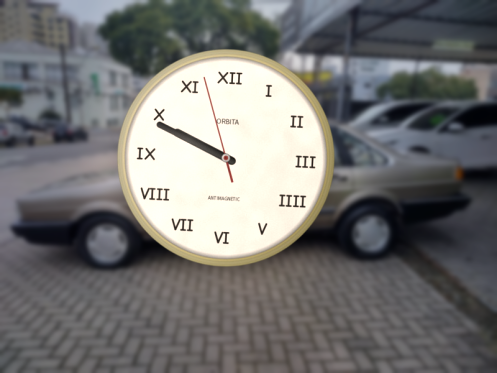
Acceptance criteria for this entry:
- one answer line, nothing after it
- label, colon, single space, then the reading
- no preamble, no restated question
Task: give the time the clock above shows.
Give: 9:48:57
